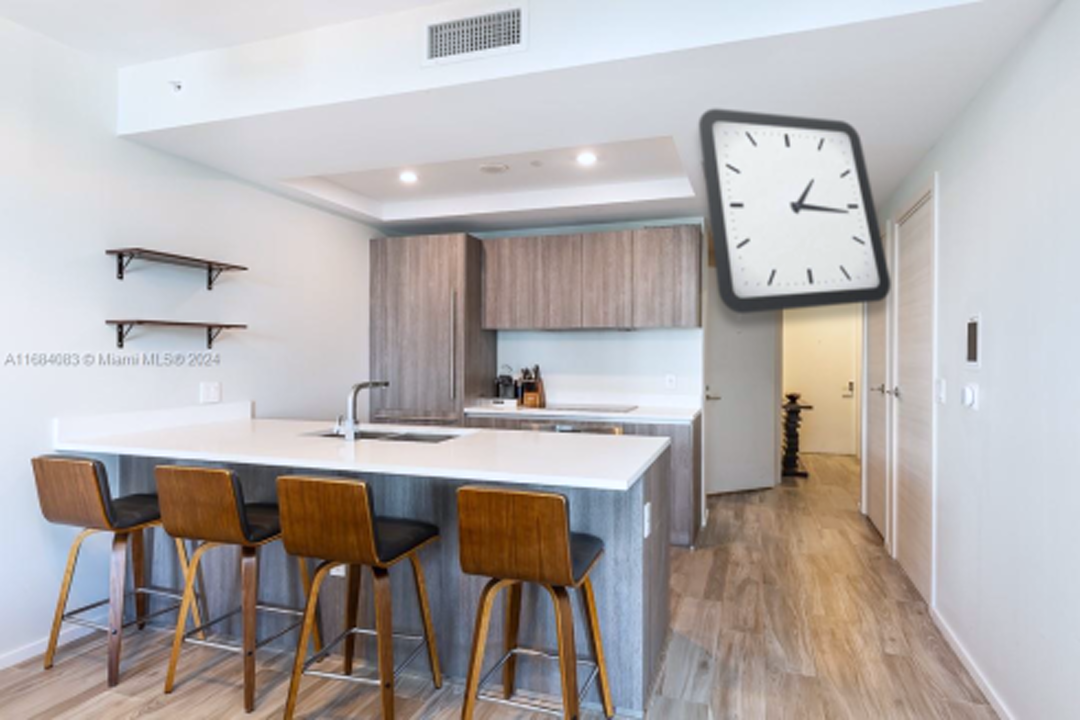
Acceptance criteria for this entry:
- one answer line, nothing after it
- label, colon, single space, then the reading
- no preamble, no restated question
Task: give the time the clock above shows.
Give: 1:16
